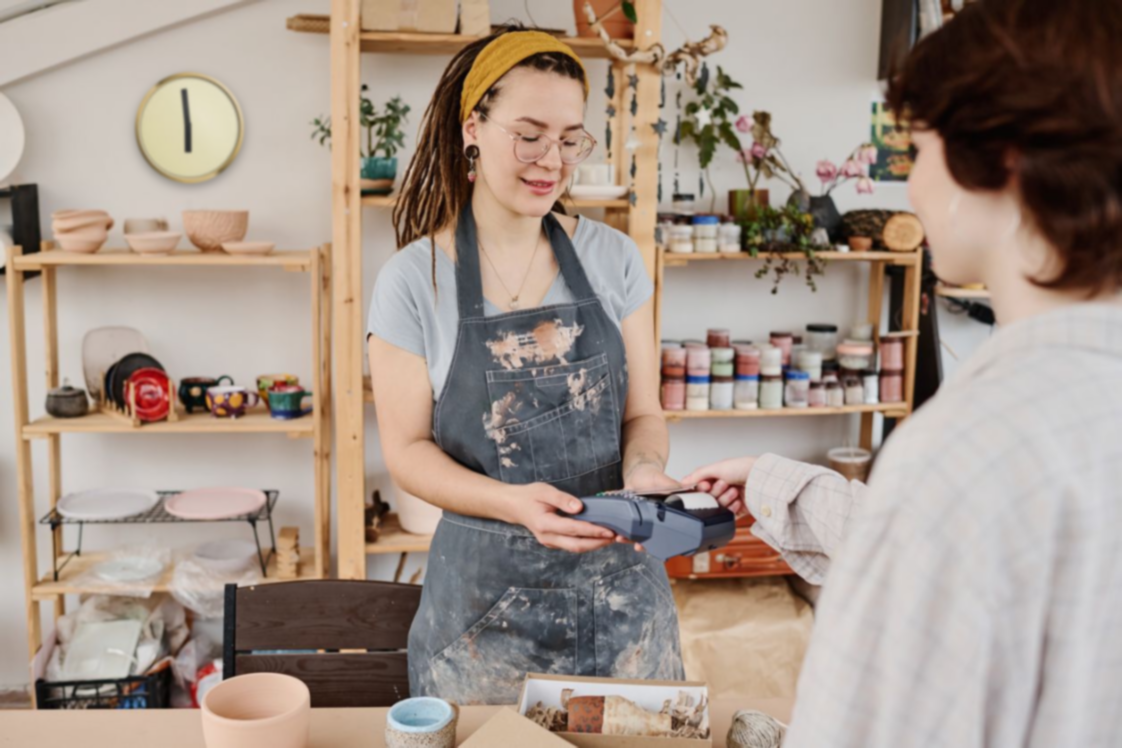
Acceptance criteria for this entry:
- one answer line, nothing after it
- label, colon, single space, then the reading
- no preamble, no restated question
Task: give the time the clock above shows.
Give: 5:59
